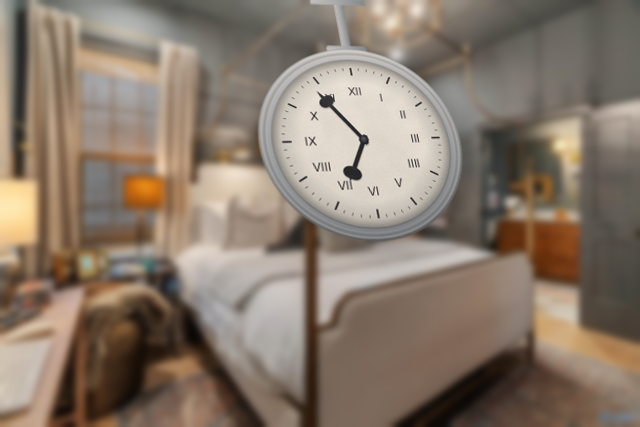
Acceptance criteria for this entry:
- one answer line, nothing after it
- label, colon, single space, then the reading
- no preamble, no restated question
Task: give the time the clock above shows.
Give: 6:54
